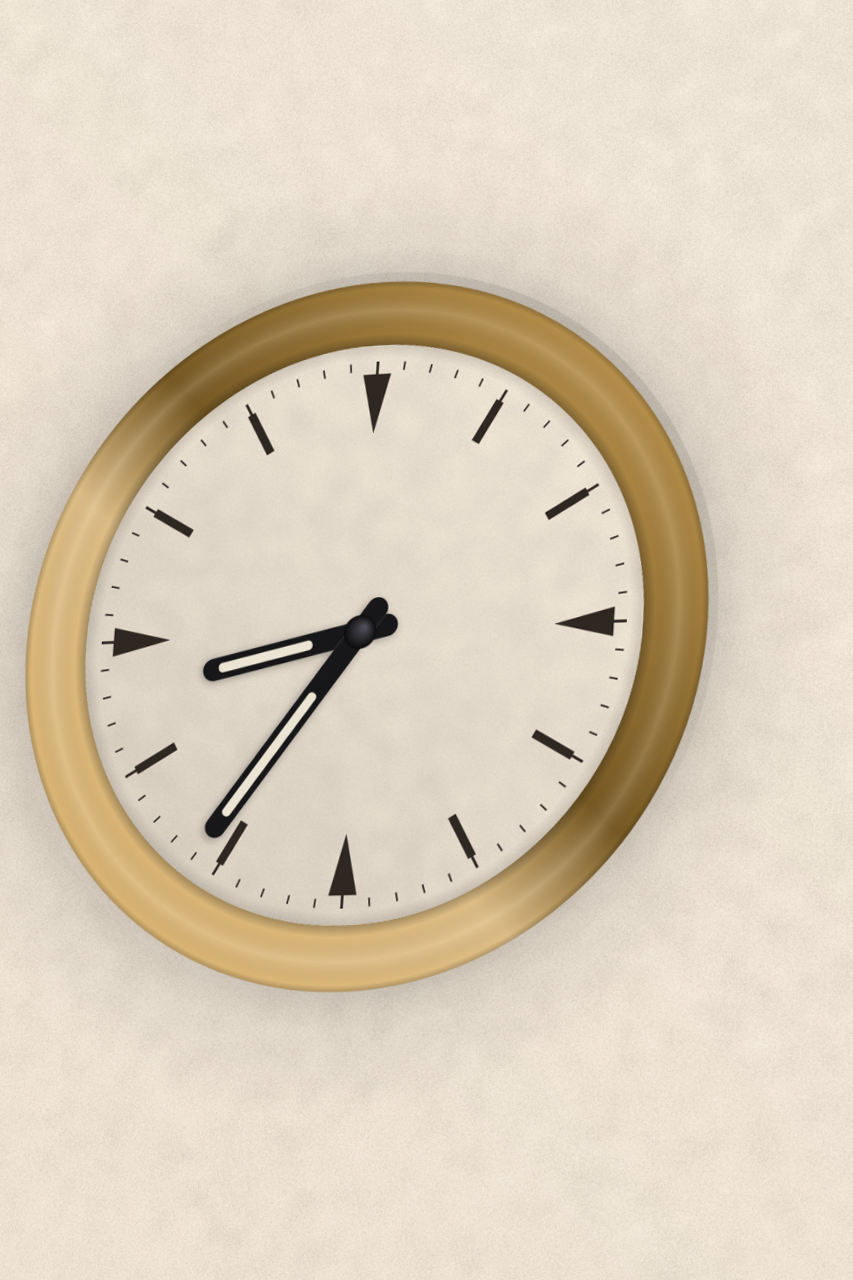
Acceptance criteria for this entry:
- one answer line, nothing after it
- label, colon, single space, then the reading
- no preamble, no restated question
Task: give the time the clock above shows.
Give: 8:36
